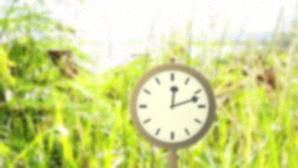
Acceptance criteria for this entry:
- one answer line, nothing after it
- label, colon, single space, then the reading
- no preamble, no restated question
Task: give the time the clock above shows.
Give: 12:12
